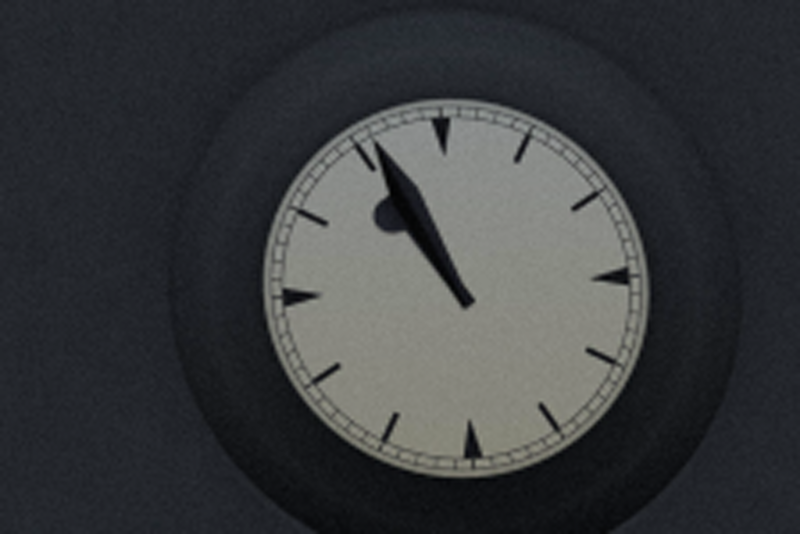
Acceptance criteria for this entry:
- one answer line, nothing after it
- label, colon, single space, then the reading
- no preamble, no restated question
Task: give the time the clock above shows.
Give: 10:56
